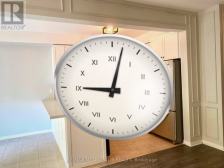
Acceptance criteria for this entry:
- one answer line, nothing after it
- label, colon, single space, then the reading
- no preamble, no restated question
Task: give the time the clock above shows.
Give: 9:02
